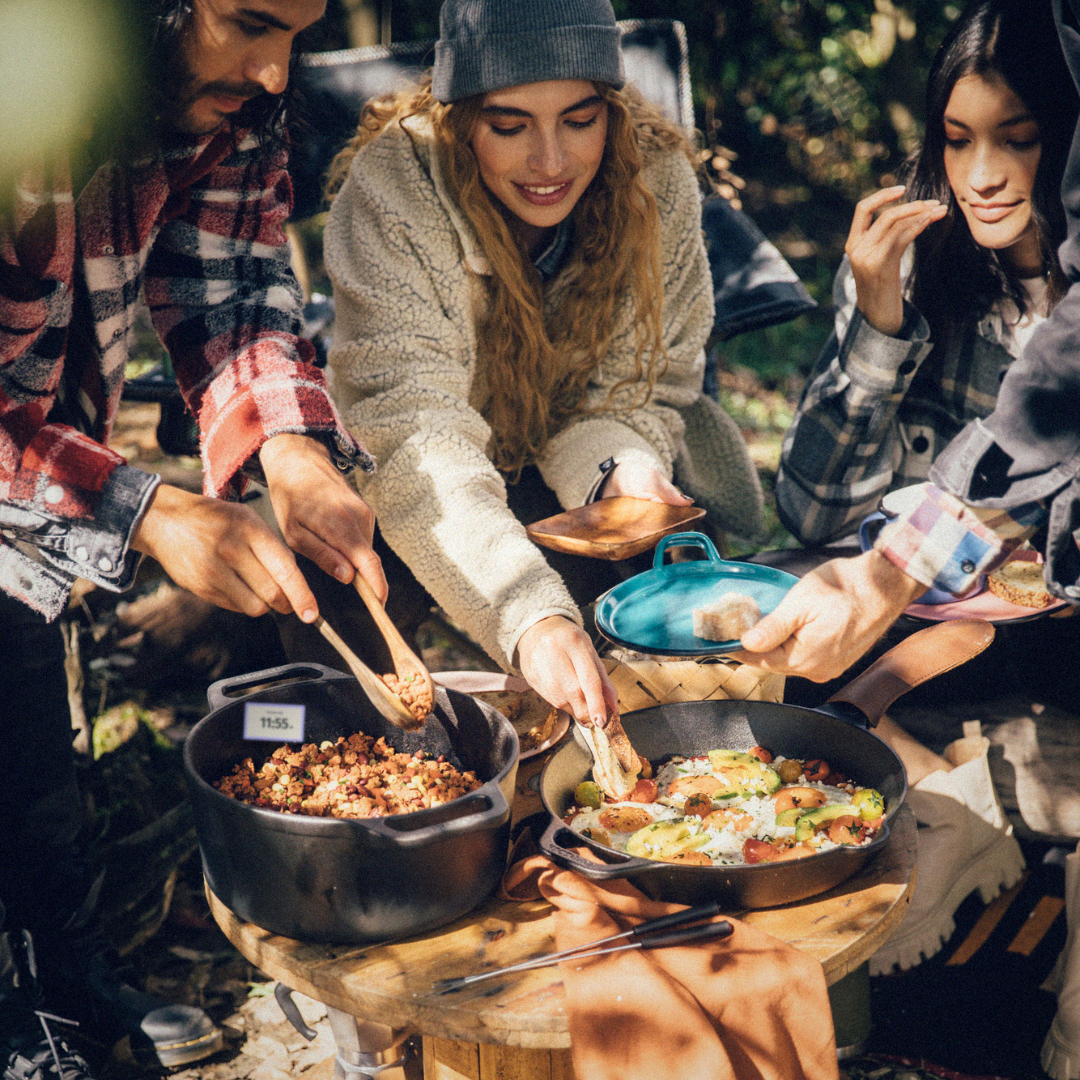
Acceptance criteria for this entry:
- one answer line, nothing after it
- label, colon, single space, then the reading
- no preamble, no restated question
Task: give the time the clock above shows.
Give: 11:55
